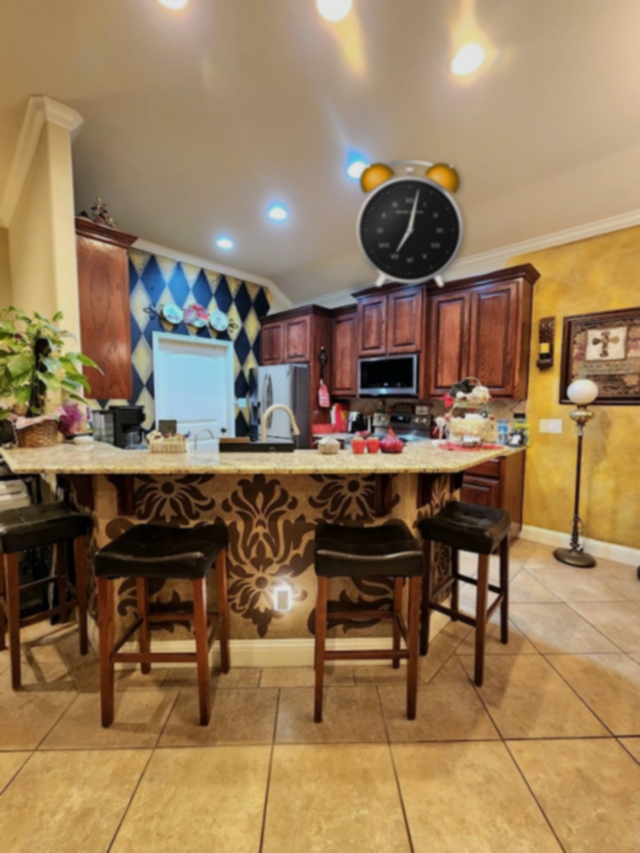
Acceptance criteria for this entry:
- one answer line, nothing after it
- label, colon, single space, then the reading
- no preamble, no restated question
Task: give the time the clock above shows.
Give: 7:02
